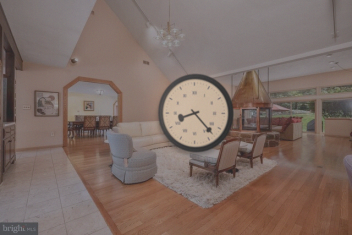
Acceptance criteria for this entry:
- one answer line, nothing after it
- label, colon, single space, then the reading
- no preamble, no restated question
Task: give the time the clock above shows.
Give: 8:23
